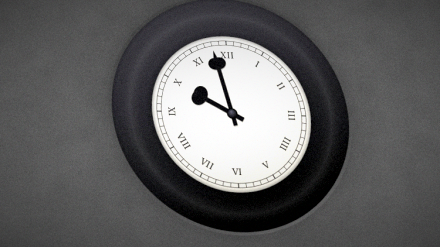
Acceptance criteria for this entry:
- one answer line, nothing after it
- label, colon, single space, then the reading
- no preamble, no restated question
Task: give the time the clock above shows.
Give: 9:58
